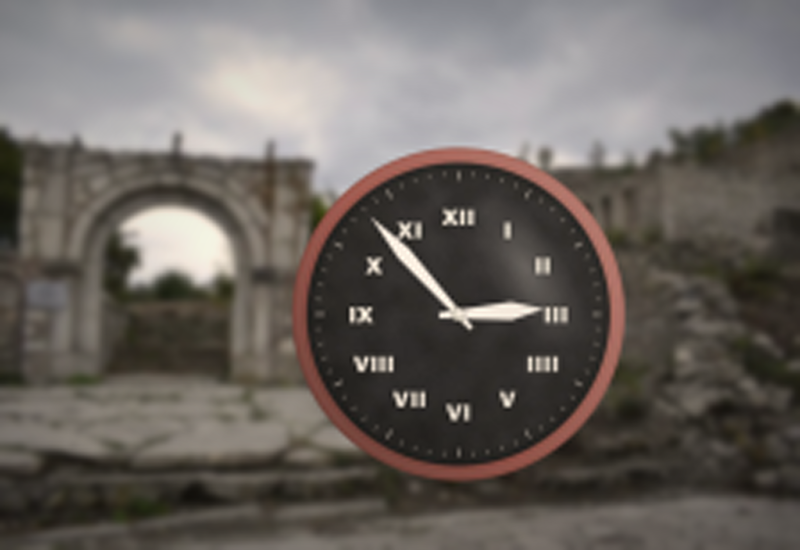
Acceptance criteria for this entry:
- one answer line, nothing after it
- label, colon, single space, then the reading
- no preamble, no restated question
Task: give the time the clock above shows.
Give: 2:53
